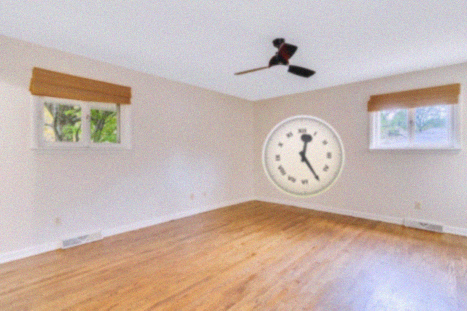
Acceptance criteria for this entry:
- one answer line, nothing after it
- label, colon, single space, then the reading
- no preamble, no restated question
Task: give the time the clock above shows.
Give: 12:25
